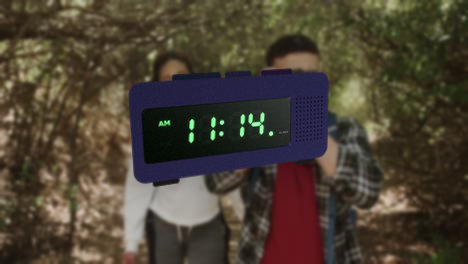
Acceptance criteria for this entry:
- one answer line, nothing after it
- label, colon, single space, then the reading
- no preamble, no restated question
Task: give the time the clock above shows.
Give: 11:14
